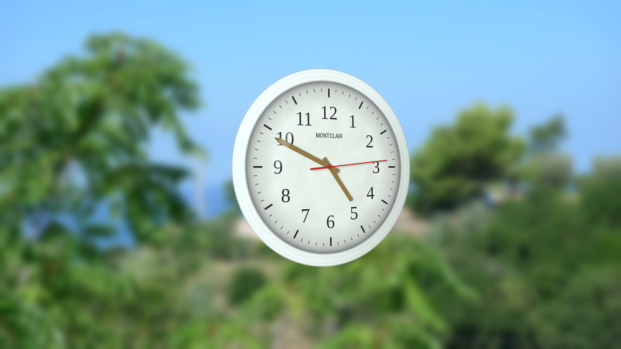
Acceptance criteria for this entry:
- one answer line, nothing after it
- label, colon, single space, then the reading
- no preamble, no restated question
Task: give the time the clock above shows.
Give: 4:49:14
